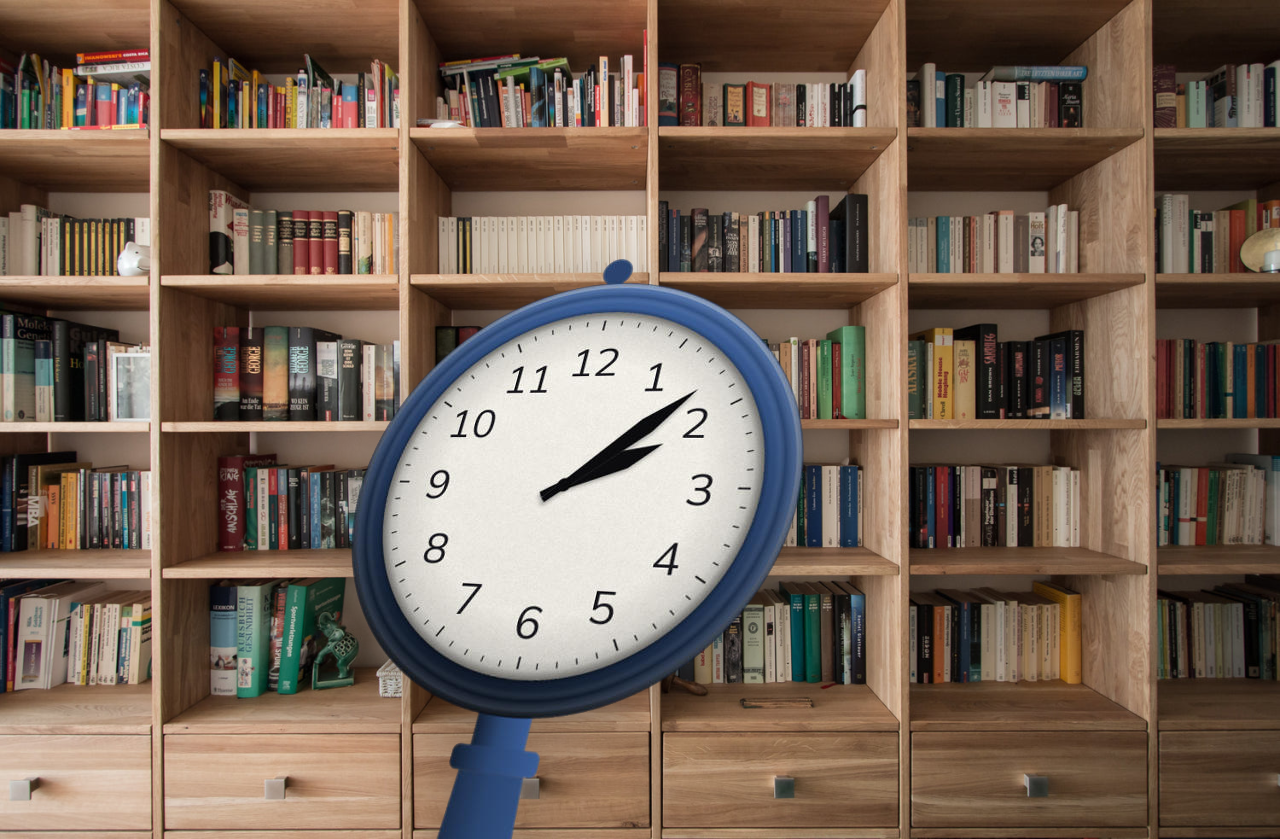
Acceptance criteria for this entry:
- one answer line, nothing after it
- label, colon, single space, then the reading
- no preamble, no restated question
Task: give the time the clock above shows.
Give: 2:08
